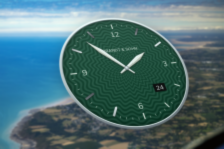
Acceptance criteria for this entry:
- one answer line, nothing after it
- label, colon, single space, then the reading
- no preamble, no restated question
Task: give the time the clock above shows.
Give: 1:53
